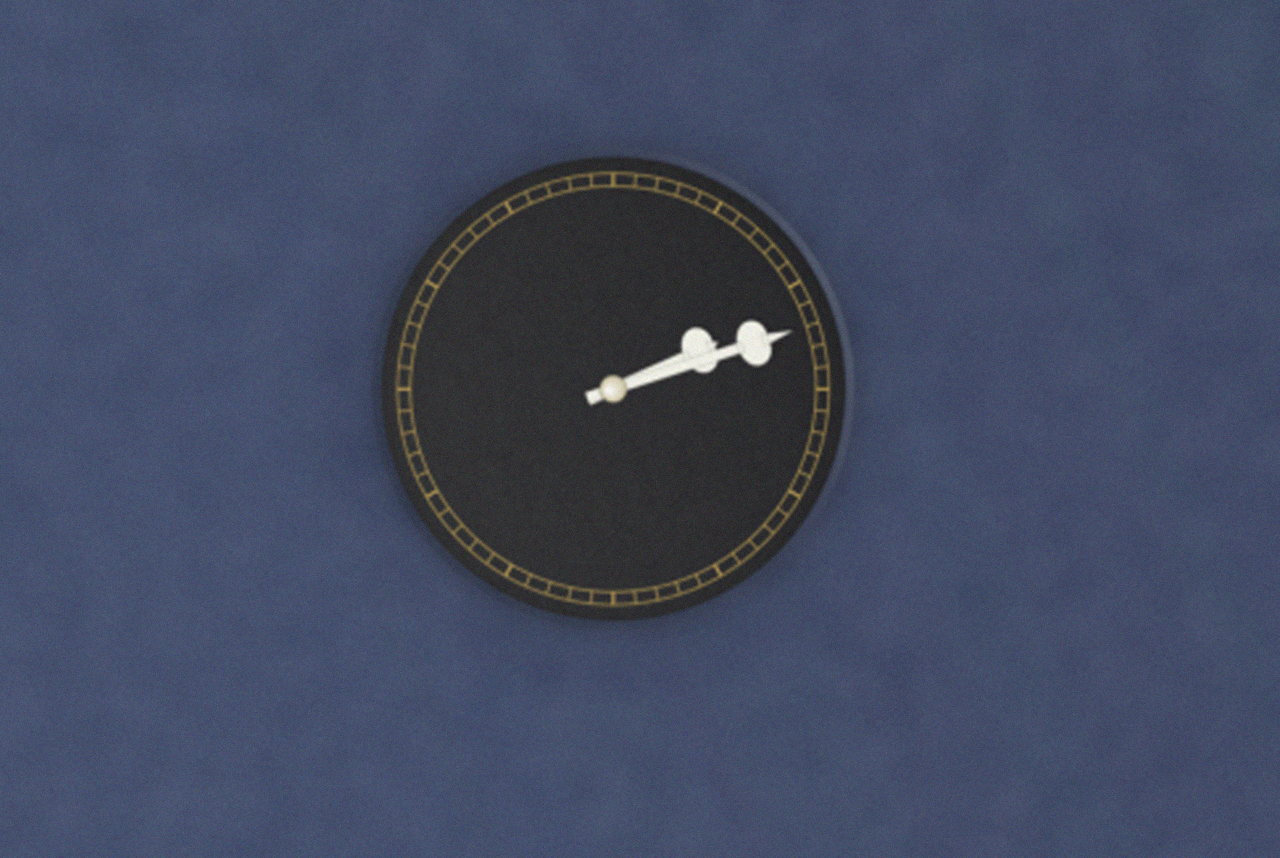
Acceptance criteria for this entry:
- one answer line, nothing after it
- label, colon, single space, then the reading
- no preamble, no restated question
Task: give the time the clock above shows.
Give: 2:12
